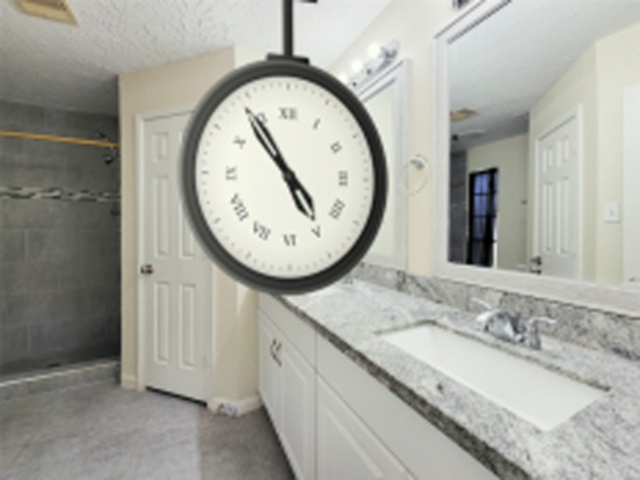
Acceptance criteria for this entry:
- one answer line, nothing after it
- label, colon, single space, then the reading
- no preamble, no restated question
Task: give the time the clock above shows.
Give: 4:54
